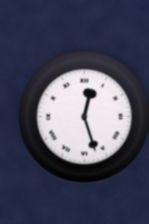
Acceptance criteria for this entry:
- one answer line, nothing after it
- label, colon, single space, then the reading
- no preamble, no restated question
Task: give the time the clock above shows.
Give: 12:27
